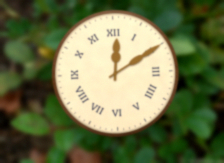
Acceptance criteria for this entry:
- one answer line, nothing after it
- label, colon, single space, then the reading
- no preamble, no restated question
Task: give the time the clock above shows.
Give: 12:10
